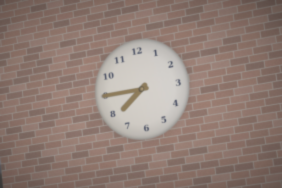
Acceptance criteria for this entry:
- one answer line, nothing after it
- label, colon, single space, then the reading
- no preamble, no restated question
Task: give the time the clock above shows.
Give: 7:45
